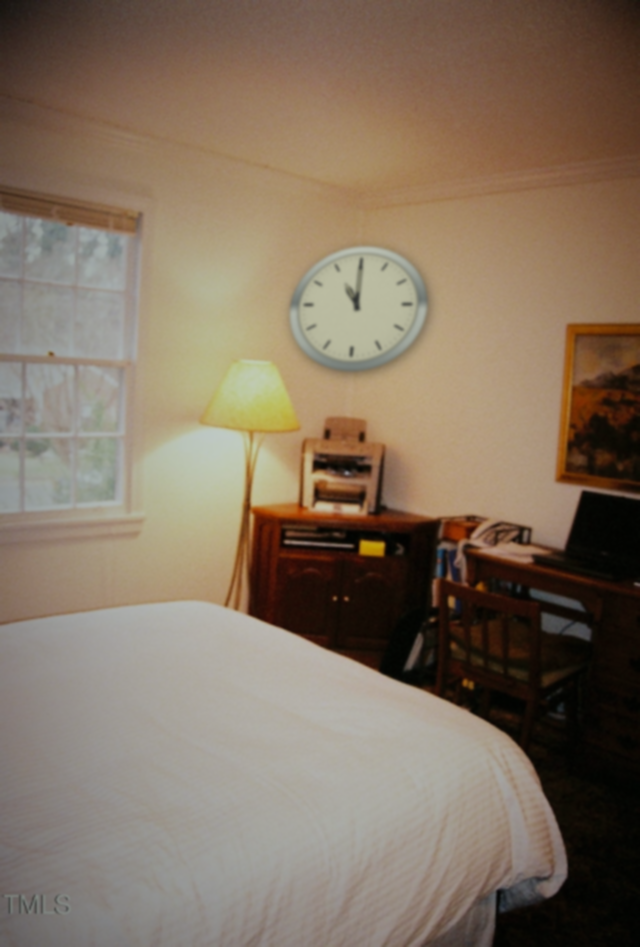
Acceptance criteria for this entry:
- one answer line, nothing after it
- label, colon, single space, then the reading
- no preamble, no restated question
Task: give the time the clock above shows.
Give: 11:00
